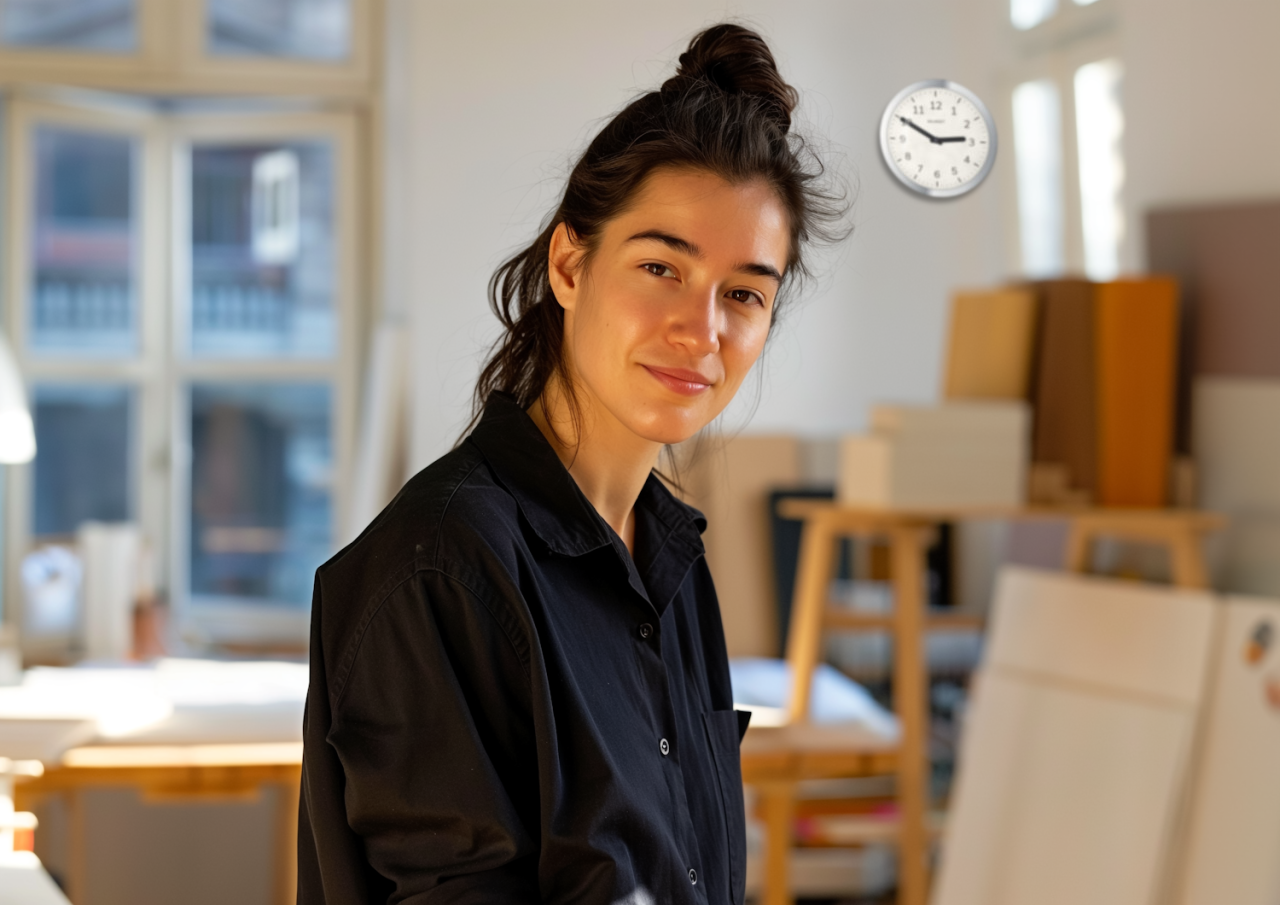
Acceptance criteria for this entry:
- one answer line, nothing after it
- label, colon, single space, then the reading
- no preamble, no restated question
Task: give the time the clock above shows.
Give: 2:50
